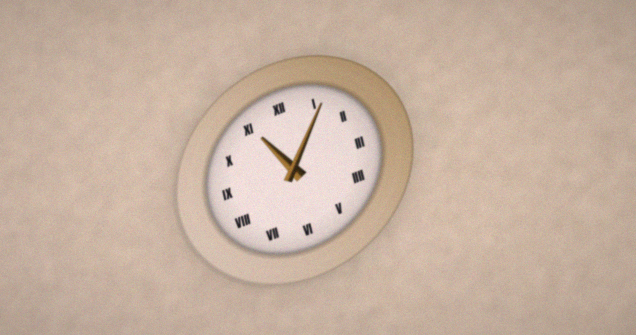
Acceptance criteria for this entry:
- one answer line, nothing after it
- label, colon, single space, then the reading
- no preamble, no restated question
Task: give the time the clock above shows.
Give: 11:06
